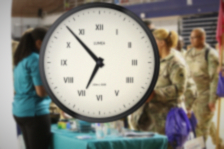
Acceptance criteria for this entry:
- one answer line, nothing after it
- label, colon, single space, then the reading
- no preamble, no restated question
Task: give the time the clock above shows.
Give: 6:53
